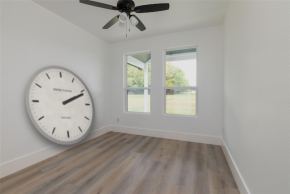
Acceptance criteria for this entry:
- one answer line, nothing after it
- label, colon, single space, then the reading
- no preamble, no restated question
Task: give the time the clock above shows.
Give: 2:11
